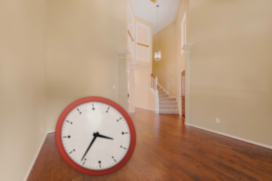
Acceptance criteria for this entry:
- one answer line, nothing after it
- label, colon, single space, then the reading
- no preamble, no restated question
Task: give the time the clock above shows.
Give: 3:36
